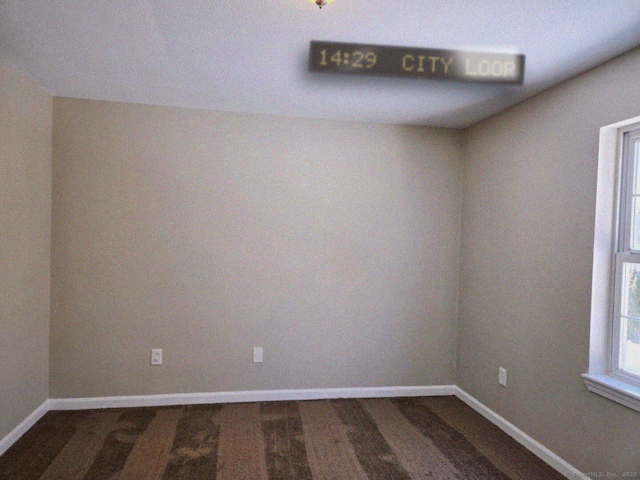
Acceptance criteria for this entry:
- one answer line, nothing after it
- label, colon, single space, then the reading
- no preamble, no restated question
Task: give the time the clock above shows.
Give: 14:29
